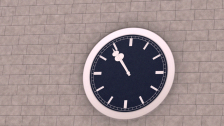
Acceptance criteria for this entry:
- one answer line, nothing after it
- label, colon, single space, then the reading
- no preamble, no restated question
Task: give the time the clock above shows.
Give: 10:54
